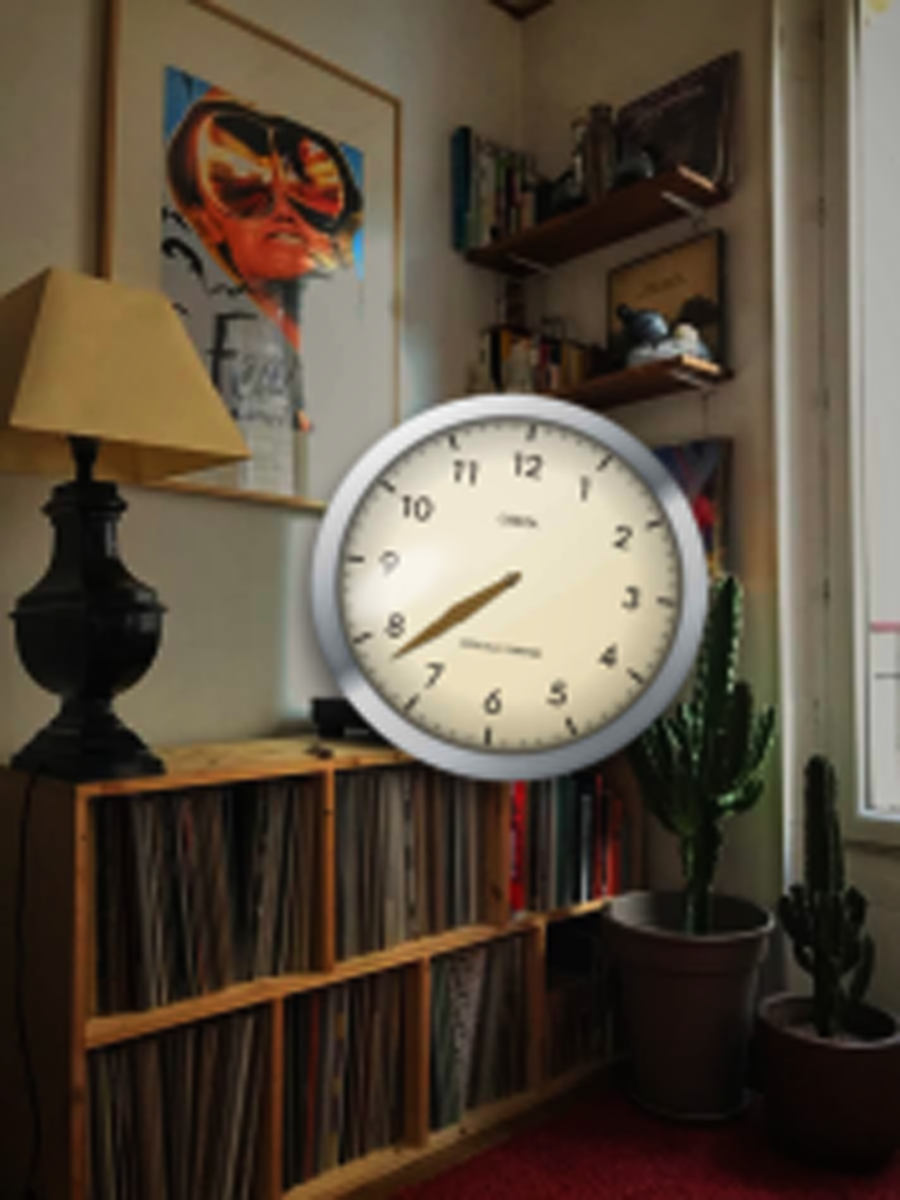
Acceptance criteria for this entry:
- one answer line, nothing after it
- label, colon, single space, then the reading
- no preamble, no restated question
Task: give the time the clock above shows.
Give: 7:38
